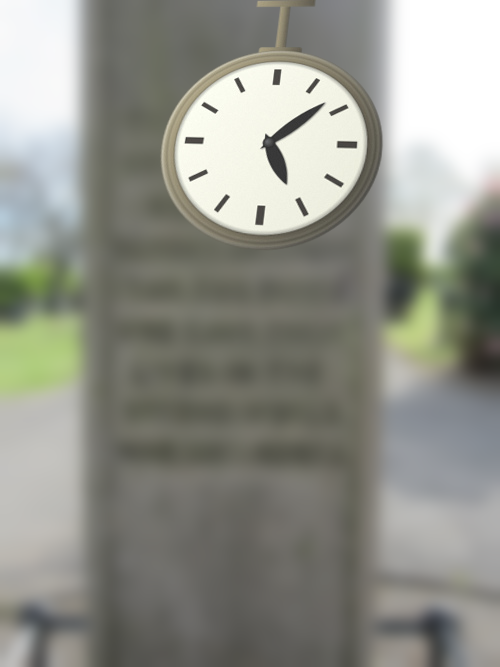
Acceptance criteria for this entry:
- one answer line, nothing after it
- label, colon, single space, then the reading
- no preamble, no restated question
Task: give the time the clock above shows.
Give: 5:08
